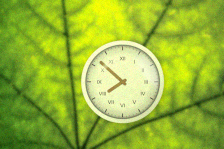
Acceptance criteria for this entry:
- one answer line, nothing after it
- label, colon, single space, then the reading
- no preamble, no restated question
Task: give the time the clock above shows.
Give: 7:52
